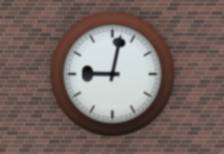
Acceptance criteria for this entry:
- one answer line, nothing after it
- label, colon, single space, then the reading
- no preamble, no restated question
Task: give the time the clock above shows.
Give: 9:02
